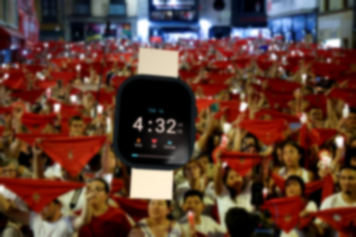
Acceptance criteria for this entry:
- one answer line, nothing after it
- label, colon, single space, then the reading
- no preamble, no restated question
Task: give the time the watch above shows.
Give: 4:32
